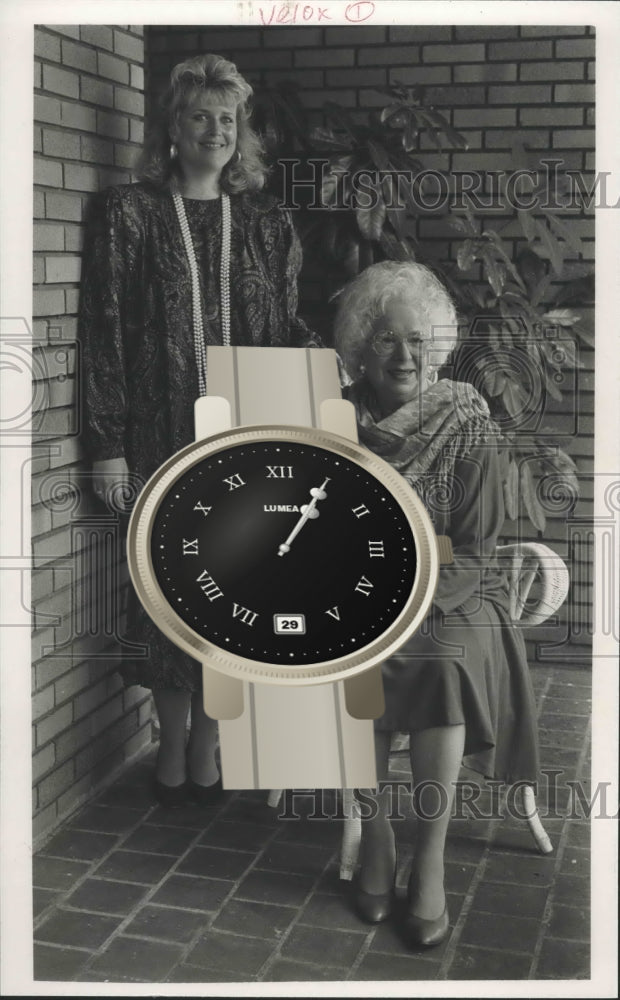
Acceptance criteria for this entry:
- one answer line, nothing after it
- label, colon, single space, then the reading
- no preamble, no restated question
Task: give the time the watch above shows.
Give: 1:05
